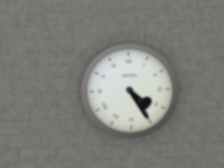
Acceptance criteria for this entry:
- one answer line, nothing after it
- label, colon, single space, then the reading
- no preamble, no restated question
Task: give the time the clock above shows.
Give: 4:25
